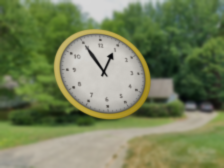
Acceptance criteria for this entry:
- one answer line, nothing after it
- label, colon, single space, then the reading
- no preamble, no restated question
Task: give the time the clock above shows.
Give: 12:55
